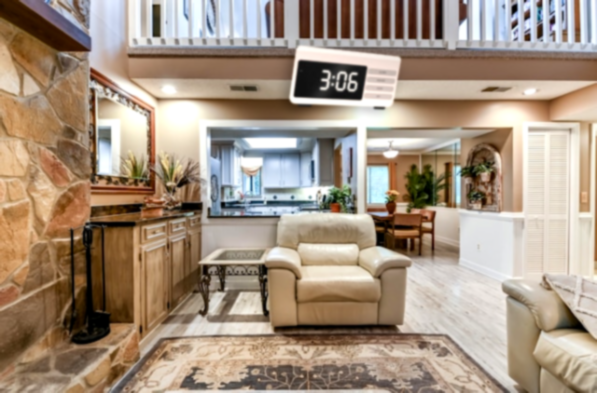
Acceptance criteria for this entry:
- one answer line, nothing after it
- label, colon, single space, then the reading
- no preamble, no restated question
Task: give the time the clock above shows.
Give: 3:06
